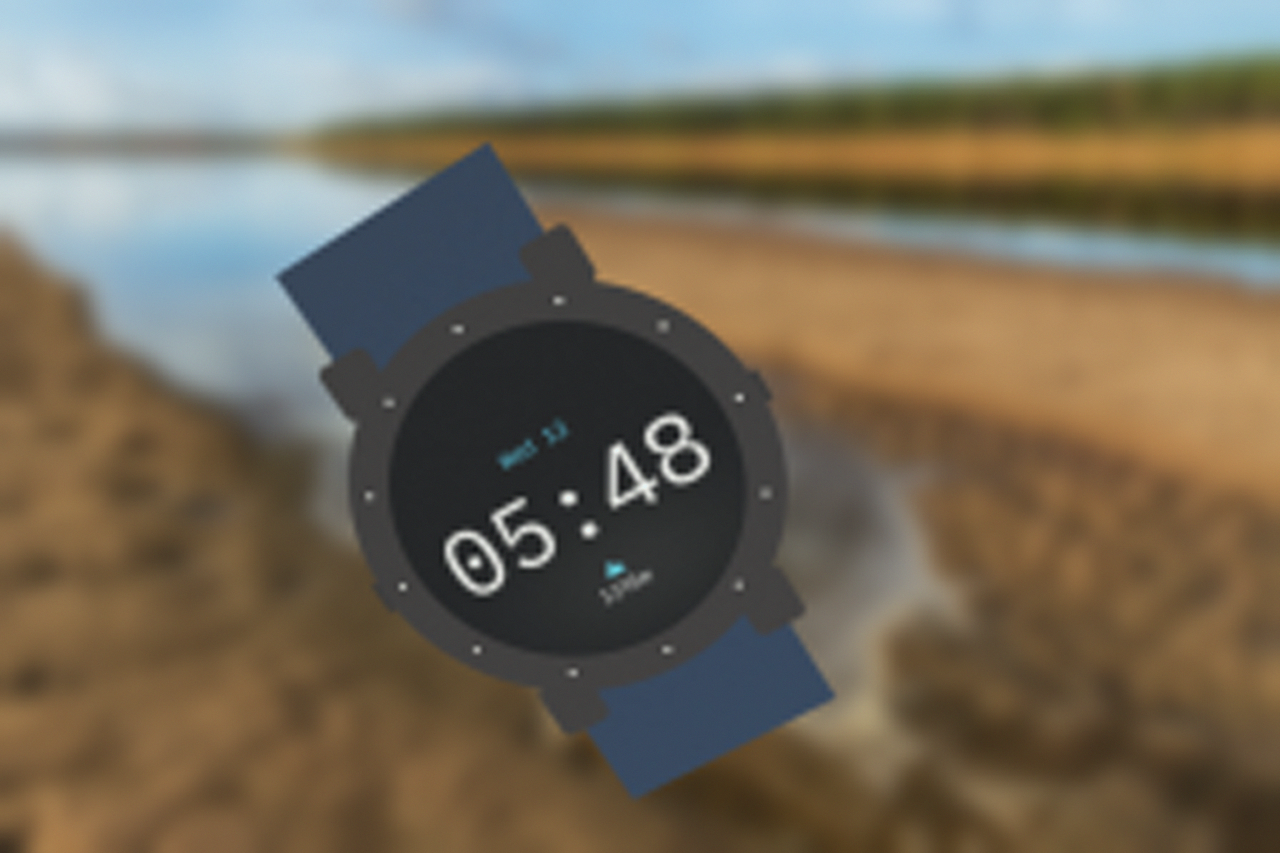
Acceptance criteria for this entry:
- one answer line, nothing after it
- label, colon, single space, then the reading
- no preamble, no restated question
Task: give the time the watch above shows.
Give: 5:48
